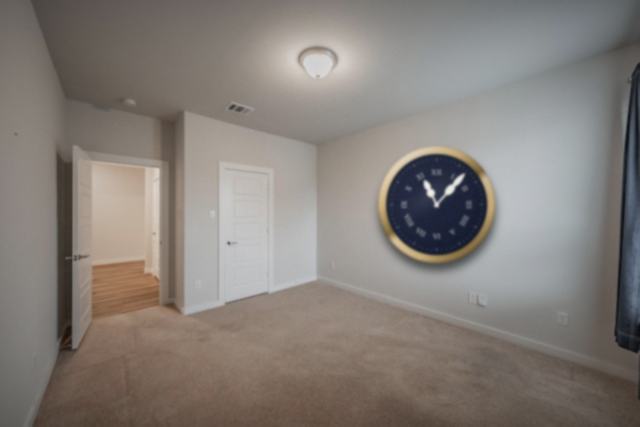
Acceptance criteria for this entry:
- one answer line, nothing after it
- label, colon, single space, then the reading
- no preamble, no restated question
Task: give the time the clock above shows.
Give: 11:07
